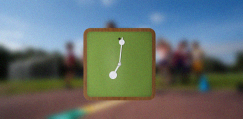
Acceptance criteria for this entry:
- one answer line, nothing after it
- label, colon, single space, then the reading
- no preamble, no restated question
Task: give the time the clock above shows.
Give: 7:01
